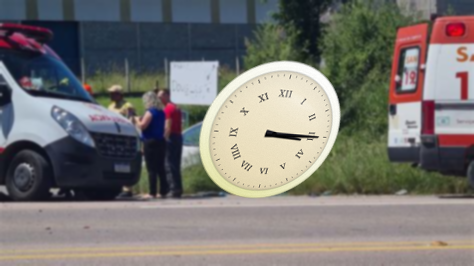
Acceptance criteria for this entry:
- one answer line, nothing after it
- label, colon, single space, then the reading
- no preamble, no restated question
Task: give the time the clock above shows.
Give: 3:15
